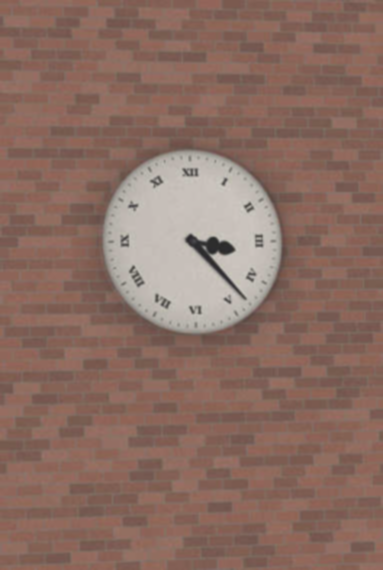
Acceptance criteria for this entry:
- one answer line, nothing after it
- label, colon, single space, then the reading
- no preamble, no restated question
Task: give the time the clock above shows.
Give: 3:23
